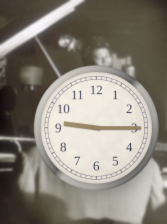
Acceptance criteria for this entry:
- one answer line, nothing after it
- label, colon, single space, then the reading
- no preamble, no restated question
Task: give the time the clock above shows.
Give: 9:15
